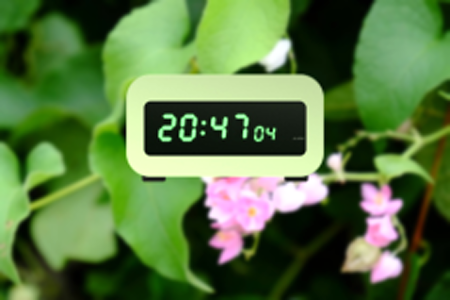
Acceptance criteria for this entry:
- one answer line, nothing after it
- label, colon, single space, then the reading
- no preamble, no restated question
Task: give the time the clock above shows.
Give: 20:47:04
